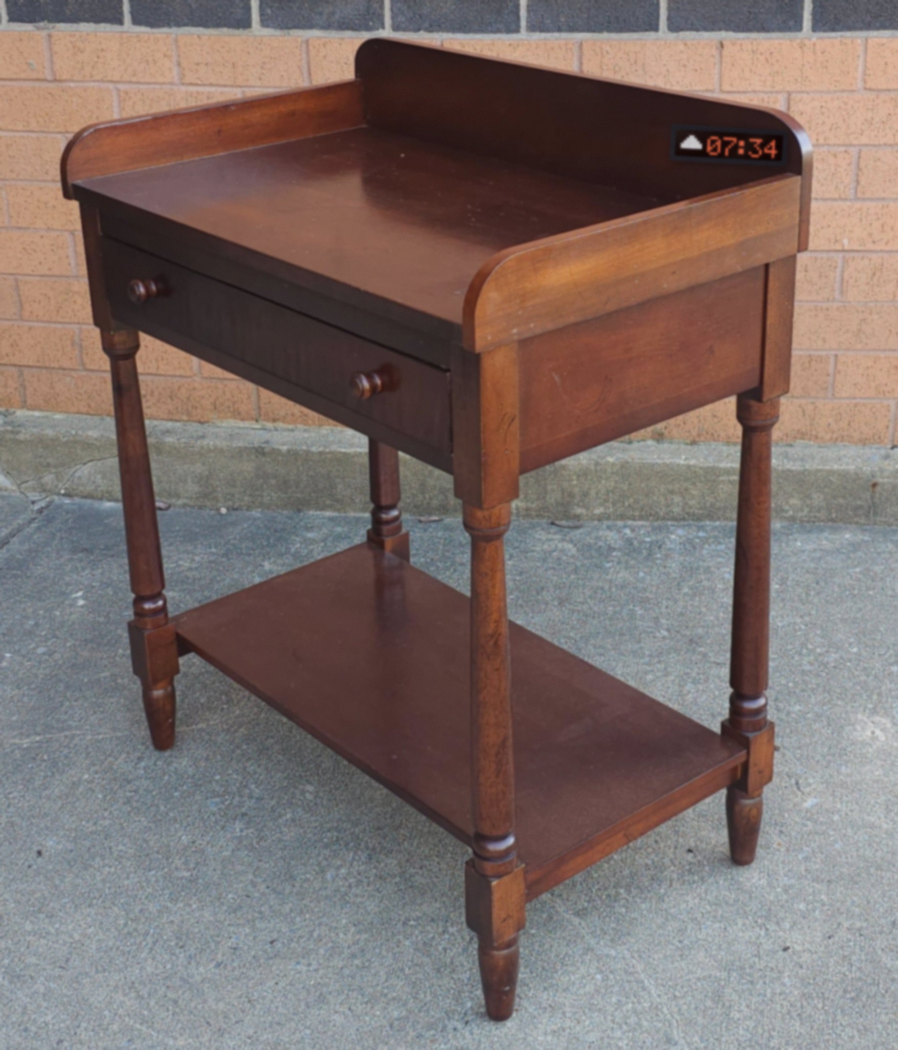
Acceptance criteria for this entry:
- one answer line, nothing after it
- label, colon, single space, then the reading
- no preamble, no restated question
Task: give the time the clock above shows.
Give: 7:34
